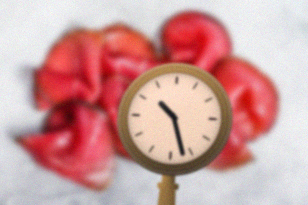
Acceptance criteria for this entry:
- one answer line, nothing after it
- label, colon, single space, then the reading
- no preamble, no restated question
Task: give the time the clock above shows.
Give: 10:27
